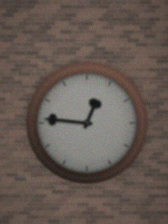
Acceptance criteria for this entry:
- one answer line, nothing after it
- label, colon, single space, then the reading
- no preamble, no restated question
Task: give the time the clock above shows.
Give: 12:46
